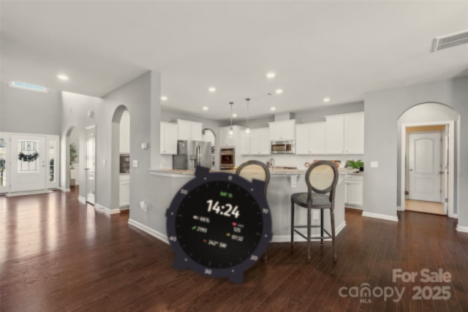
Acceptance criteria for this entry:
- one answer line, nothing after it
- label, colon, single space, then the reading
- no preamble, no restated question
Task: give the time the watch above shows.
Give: 14:24
